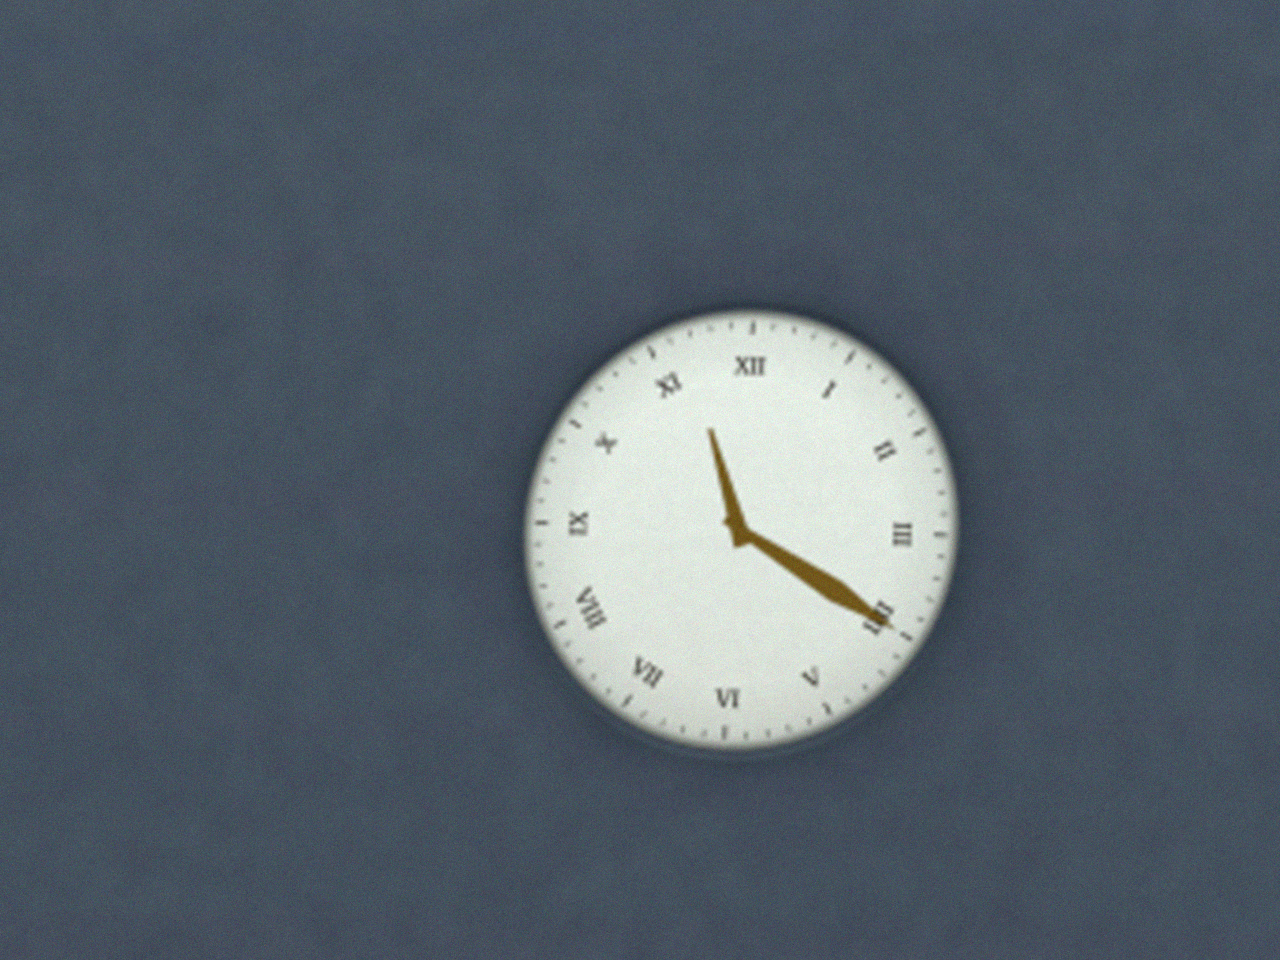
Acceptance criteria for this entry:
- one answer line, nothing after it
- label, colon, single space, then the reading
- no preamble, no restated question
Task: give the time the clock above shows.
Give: 11:20
